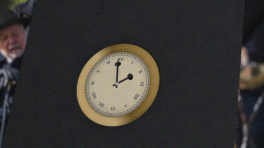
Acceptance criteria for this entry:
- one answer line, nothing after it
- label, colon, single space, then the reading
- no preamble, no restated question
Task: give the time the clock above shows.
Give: 1:59
